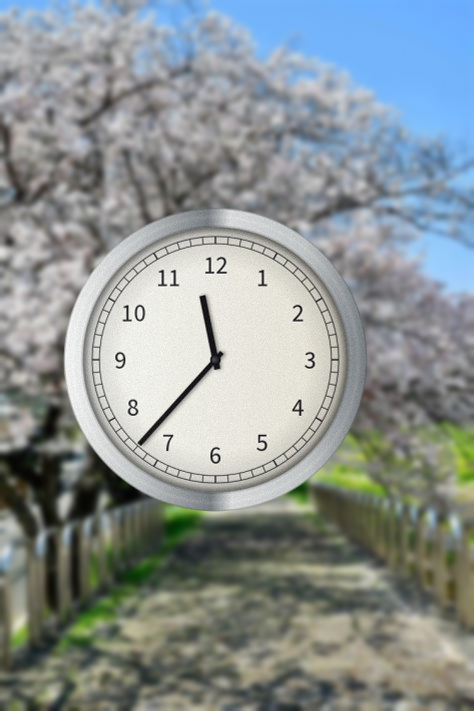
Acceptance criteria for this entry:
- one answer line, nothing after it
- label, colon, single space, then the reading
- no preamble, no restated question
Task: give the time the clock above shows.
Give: 11:37
